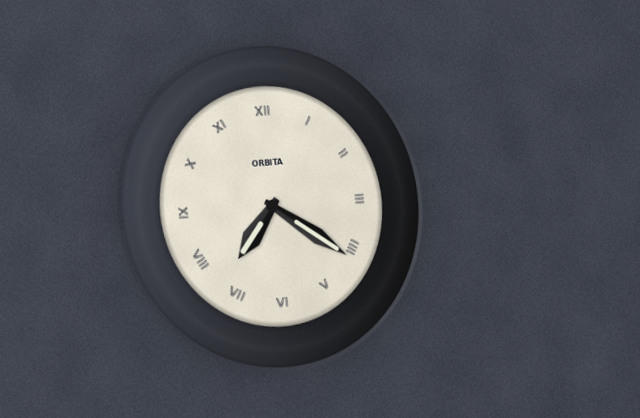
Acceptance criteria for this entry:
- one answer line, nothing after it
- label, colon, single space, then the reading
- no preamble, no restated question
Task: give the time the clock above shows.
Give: 7:21
